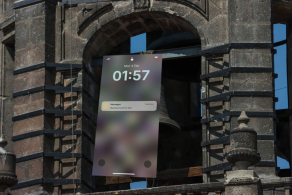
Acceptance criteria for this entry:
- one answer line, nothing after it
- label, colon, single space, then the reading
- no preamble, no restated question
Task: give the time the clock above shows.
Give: 1:57
